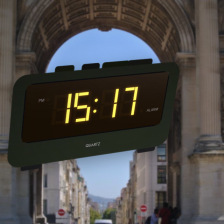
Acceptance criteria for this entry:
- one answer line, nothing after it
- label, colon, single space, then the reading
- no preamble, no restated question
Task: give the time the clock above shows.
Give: 15:17
